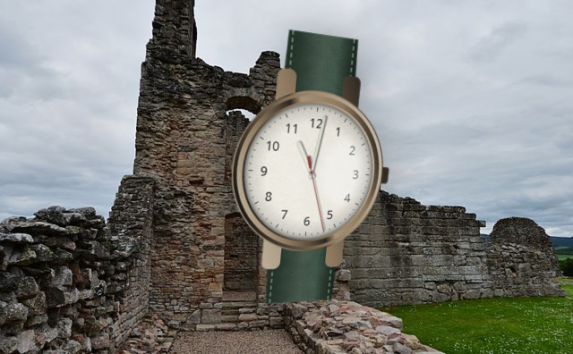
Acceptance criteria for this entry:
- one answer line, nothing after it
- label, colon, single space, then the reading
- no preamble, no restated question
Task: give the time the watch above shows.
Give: 11:01:27
